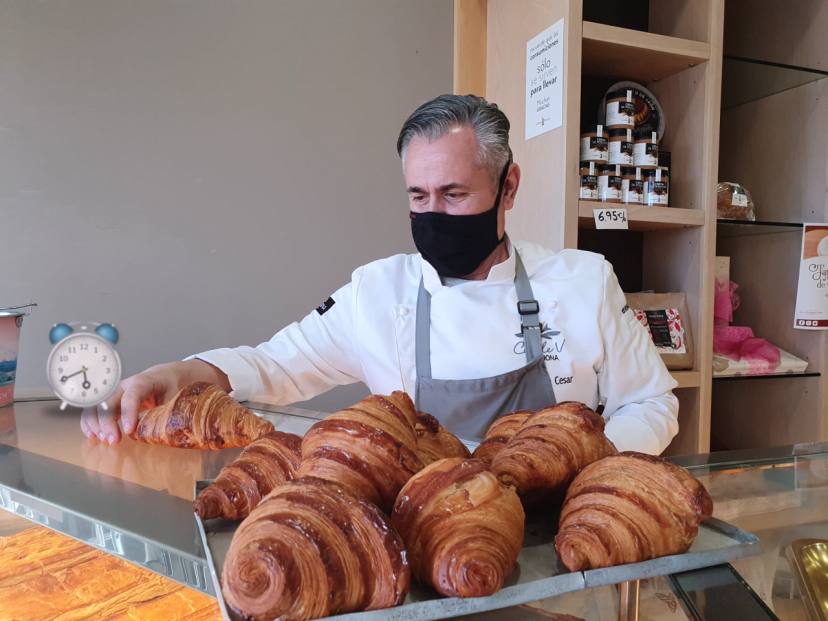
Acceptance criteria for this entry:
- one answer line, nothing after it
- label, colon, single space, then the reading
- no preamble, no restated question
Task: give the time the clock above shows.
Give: 5:41
